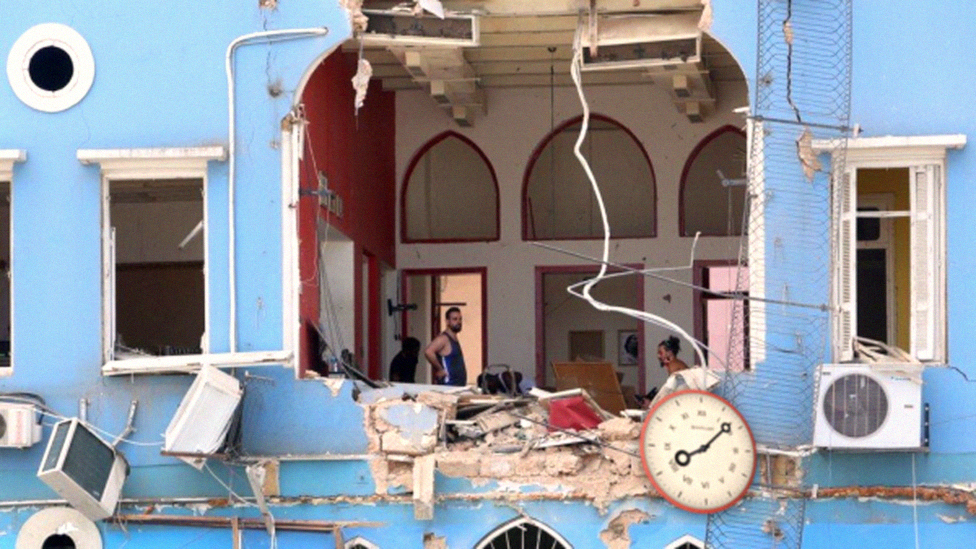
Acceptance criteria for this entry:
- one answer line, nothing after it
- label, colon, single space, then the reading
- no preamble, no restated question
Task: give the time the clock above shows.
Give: 8:08
